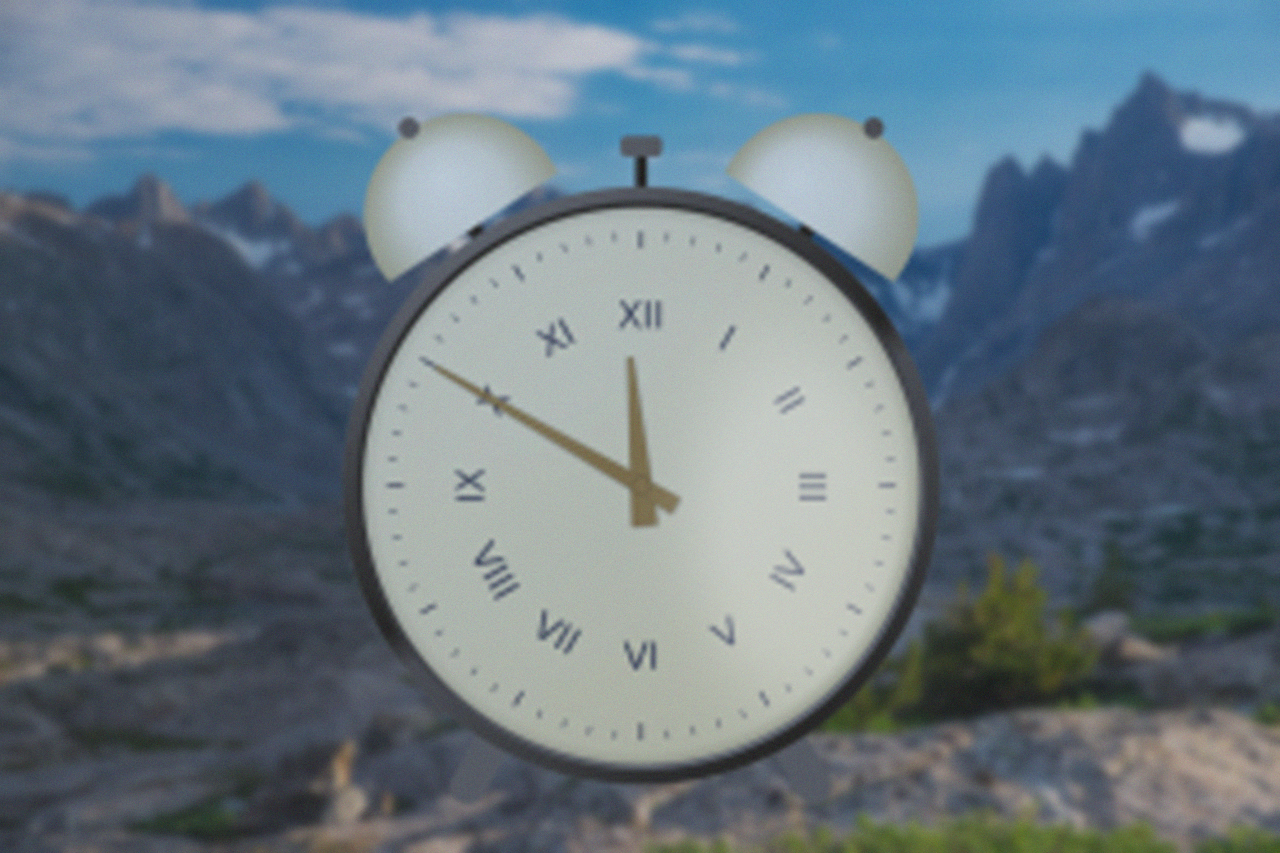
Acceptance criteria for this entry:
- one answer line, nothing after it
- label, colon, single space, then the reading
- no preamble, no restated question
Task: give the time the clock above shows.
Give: 11:50
